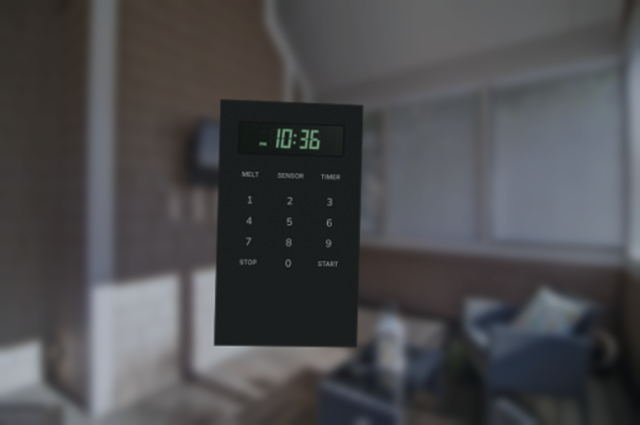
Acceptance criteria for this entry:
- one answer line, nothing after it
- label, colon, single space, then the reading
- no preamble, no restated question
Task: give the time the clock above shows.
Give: 10:36
